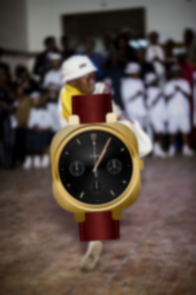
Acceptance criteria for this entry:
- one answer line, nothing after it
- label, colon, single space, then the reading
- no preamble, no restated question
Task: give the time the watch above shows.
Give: 1:05
